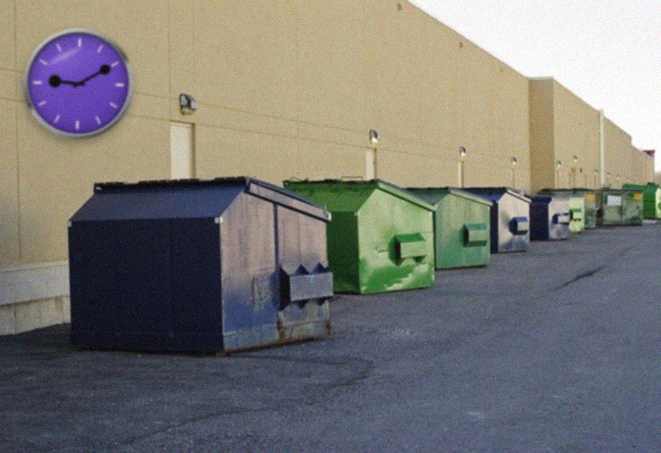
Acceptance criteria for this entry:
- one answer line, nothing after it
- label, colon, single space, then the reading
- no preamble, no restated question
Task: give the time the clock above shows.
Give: 9:10
